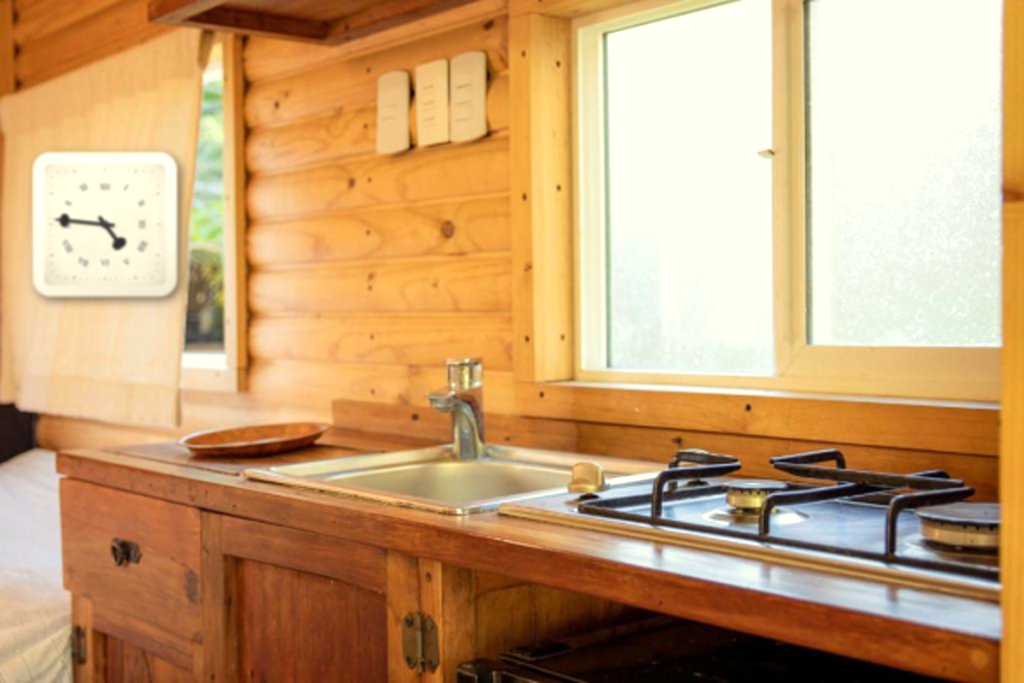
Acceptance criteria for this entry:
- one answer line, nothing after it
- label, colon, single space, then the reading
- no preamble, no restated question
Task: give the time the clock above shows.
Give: 4:46
